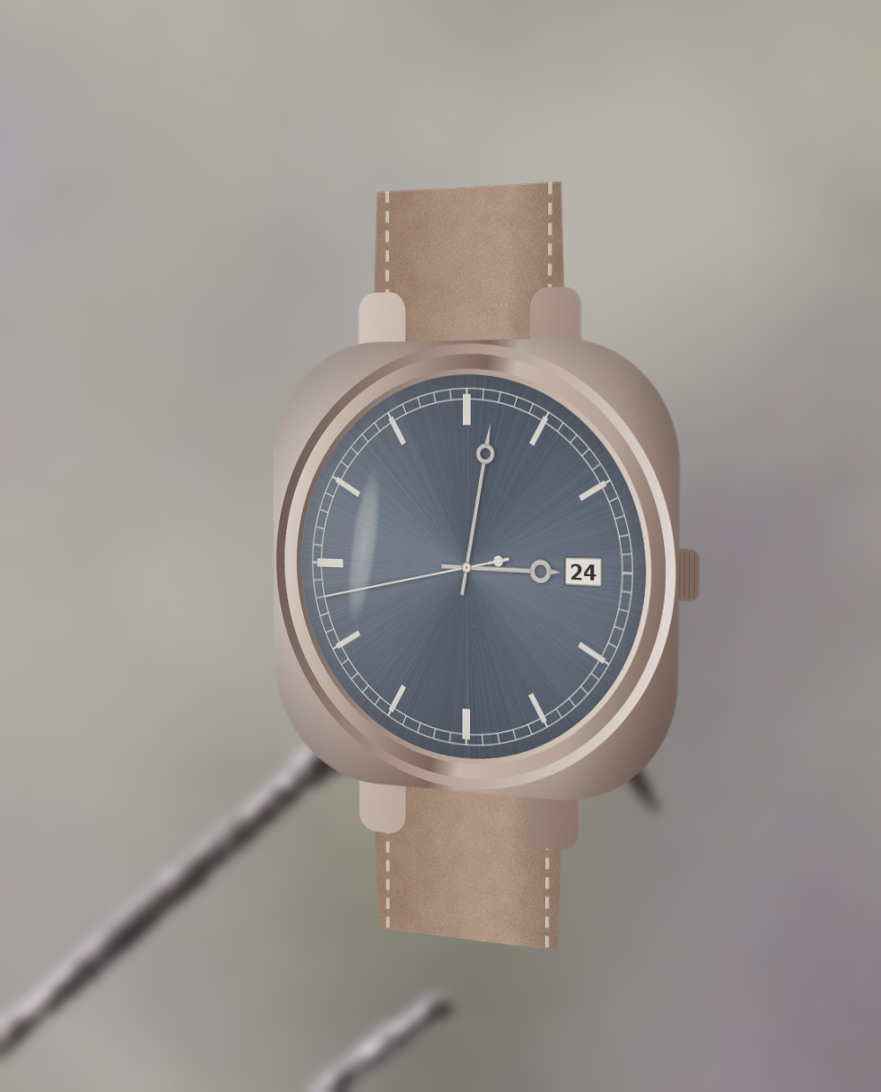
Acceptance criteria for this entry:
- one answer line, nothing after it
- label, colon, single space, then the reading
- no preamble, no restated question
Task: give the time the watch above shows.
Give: 3:01:43
